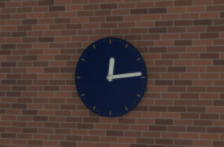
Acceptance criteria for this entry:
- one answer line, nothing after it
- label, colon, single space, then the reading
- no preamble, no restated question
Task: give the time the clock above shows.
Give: 12:14
